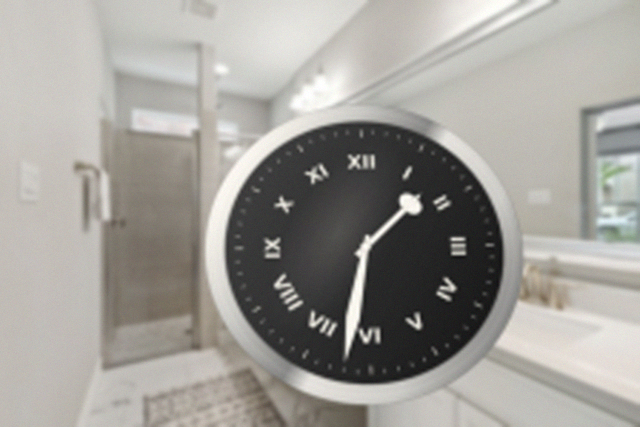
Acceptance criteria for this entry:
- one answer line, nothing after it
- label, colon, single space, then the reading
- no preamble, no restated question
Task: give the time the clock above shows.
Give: 1:32
